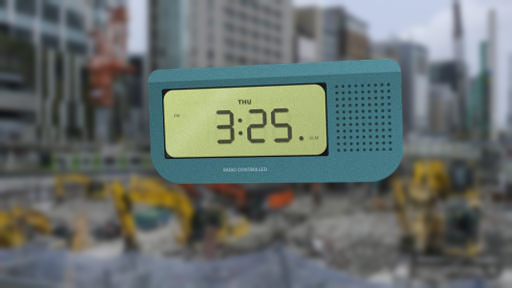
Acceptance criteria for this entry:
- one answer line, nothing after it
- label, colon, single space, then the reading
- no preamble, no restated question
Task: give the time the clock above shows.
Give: 3:25
